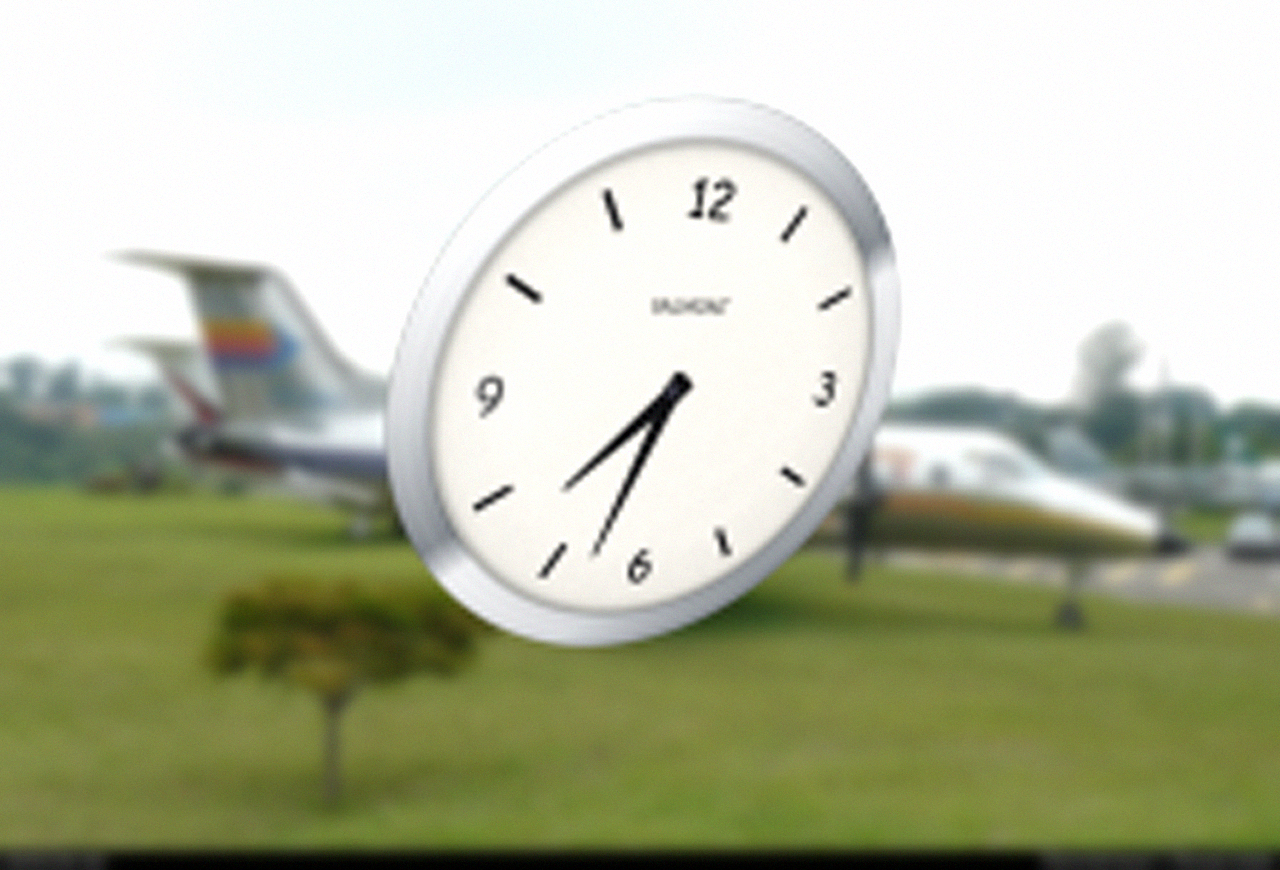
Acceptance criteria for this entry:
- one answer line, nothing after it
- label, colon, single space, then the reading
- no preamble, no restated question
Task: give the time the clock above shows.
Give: 7:33
